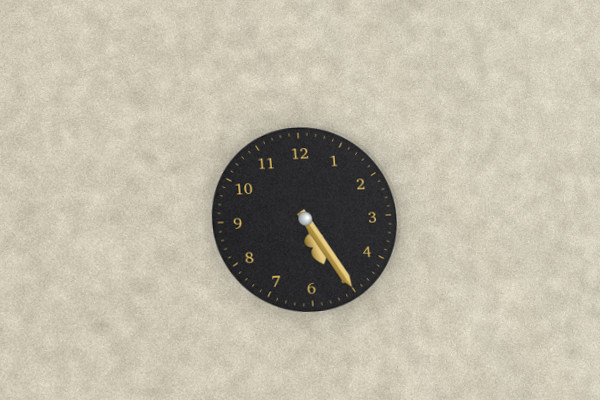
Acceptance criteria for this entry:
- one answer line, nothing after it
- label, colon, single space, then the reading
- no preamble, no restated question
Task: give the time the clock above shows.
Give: 5:25
